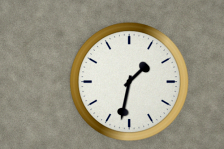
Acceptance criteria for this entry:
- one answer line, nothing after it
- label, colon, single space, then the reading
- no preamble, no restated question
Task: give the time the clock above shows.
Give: 1:32
